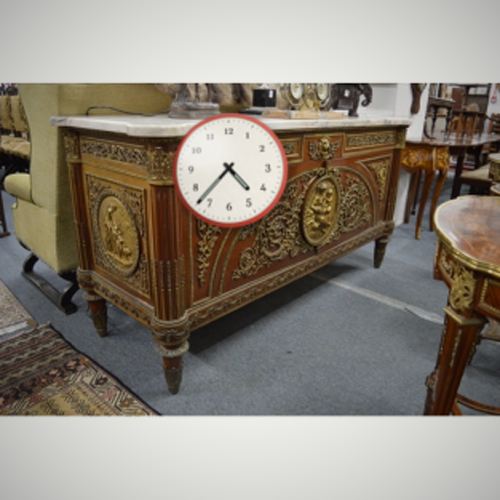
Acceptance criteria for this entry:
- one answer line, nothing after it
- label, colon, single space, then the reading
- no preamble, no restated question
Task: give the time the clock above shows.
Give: 4:37
